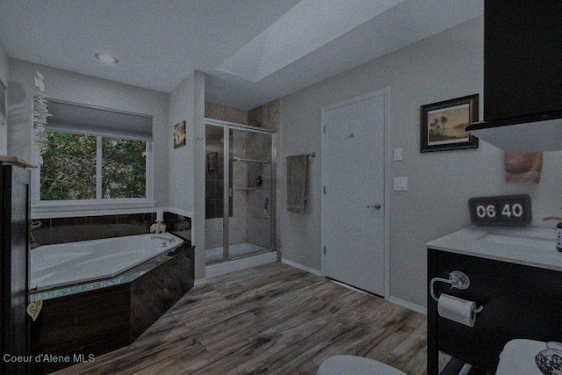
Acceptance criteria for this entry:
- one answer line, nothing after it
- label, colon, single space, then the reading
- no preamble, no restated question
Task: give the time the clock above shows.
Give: 6:40
